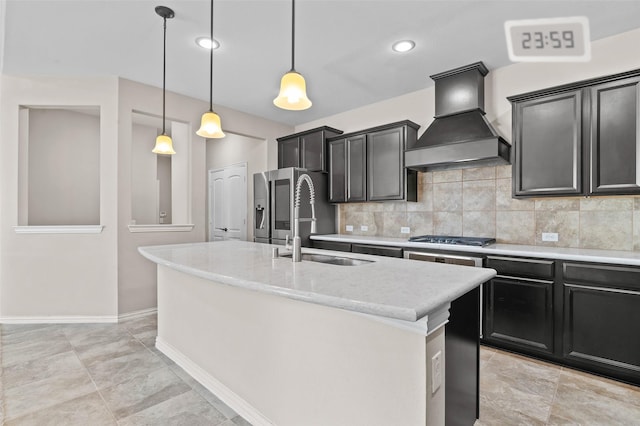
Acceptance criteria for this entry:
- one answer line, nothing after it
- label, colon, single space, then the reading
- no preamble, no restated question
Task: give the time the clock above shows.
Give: 23:59
